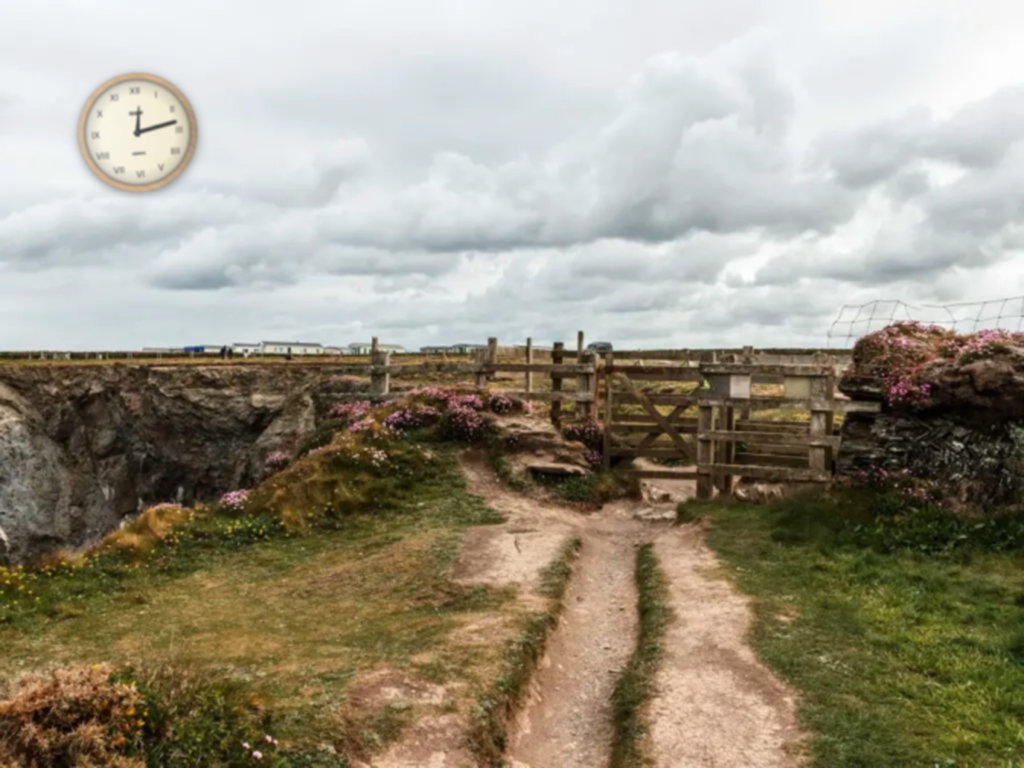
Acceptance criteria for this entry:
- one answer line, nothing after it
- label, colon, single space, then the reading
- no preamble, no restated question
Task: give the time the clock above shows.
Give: 12:13
